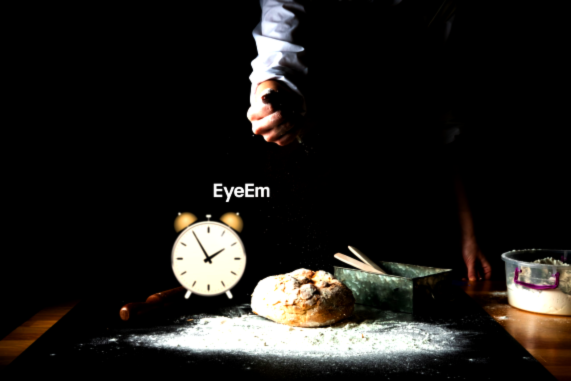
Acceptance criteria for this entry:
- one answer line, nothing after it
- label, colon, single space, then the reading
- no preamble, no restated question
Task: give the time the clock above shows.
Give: 1:55
